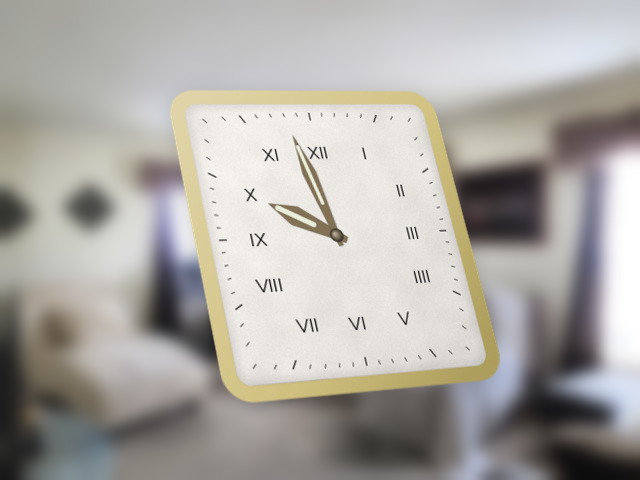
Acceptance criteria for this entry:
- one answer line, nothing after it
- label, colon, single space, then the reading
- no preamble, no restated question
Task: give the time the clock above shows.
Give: 9:58
